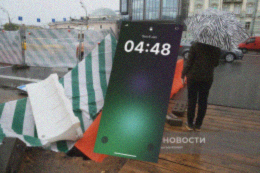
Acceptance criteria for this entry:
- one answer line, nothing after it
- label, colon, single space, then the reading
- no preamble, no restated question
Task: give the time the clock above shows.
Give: 4:48
